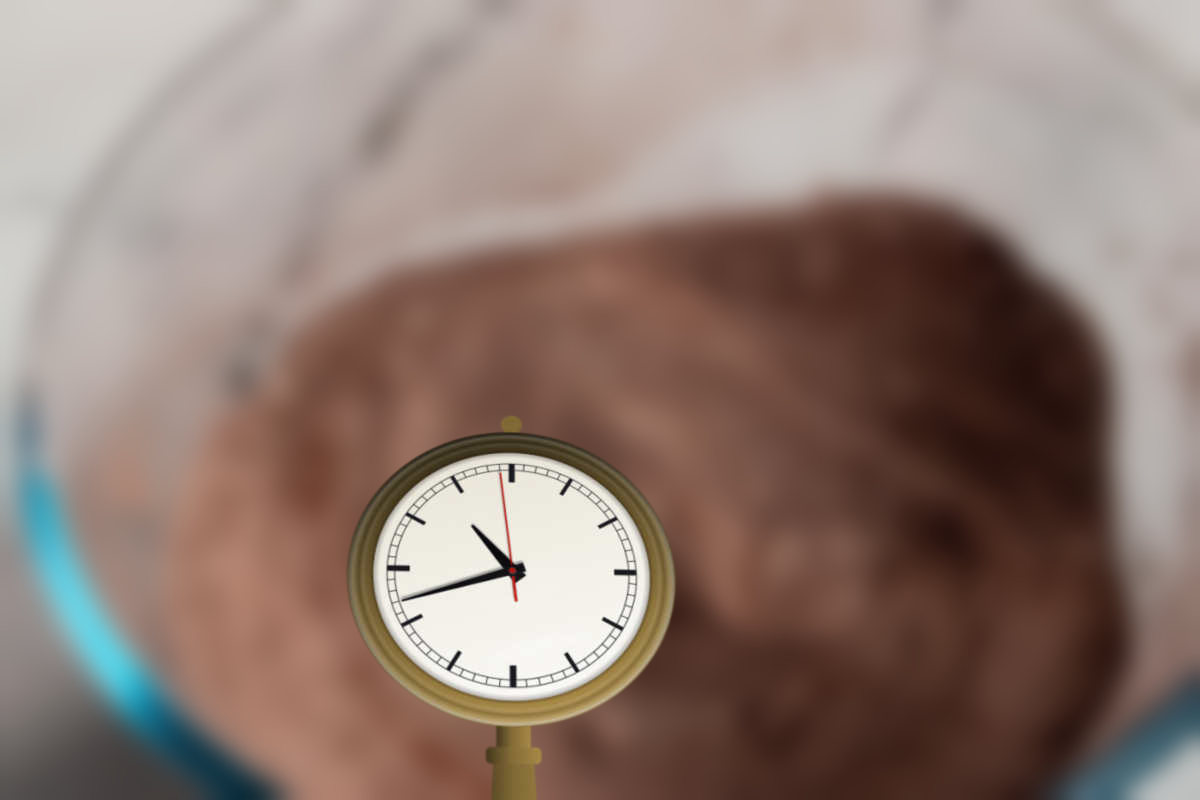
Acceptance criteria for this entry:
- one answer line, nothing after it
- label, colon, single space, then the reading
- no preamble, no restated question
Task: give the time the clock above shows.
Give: 10:41:59
